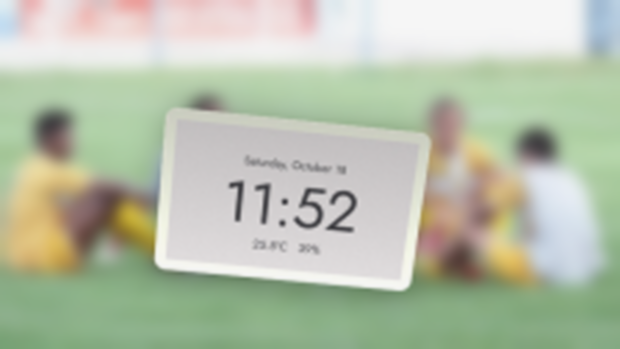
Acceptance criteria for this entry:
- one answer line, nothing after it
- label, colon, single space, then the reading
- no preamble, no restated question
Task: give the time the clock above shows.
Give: 11:52
